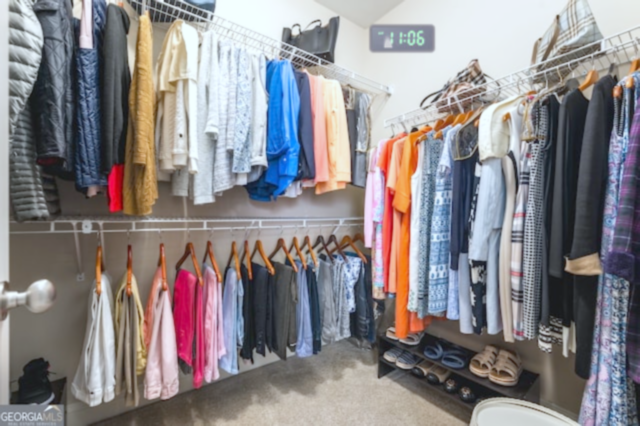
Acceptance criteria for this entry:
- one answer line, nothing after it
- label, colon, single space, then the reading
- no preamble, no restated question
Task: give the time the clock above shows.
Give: 11:06
